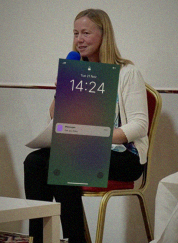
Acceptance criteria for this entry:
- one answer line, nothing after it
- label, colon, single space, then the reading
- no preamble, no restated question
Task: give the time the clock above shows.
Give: 14:24
